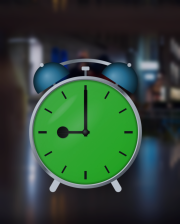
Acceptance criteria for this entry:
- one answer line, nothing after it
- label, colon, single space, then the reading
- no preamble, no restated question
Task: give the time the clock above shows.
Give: 9:00
